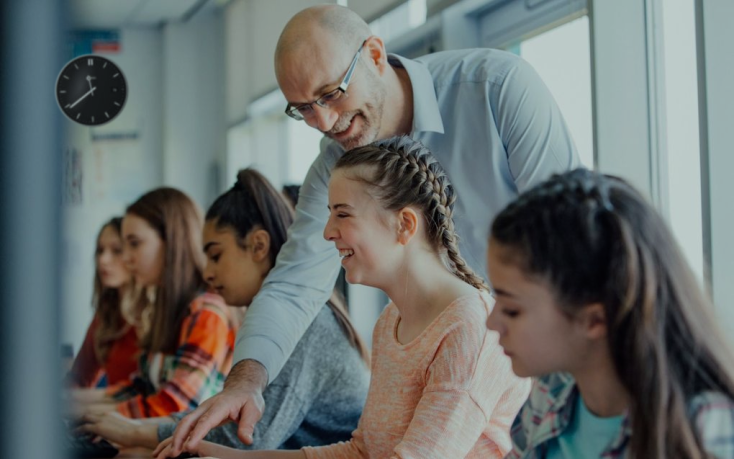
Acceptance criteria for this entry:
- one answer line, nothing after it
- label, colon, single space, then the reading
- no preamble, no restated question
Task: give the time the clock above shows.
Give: 11:39
